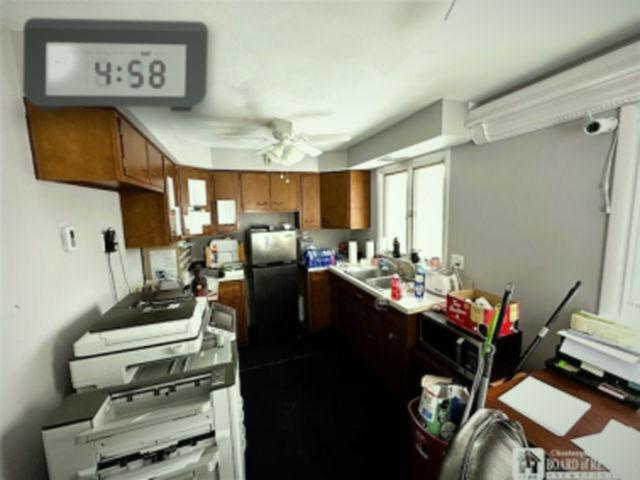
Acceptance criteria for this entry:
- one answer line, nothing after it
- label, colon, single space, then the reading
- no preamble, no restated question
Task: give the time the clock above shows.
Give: 4:58
